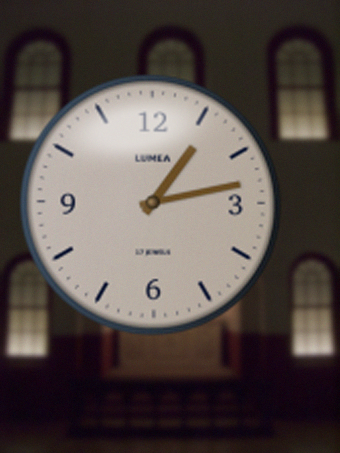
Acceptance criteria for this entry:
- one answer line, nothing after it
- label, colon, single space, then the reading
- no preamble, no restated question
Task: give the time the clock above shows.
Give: 1:13
